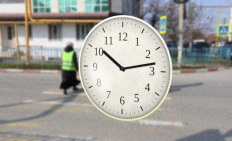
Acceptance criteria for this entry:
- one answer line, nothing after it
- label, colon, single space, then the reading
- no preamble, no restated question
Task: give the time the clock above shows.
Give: 10:13
